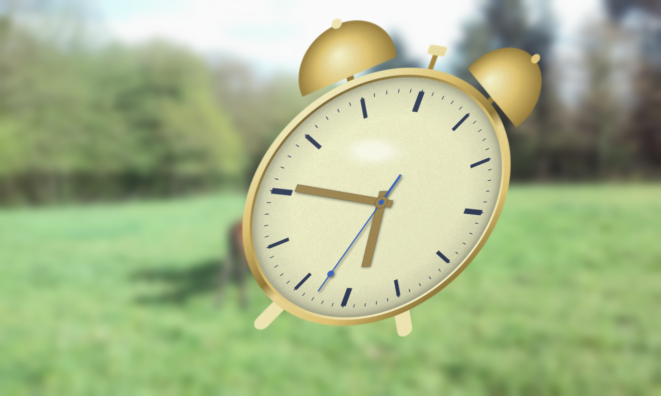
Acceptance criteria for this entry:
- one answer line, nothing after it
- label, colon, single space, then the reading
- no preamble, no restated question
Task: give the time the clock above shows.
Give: 5:45:33
